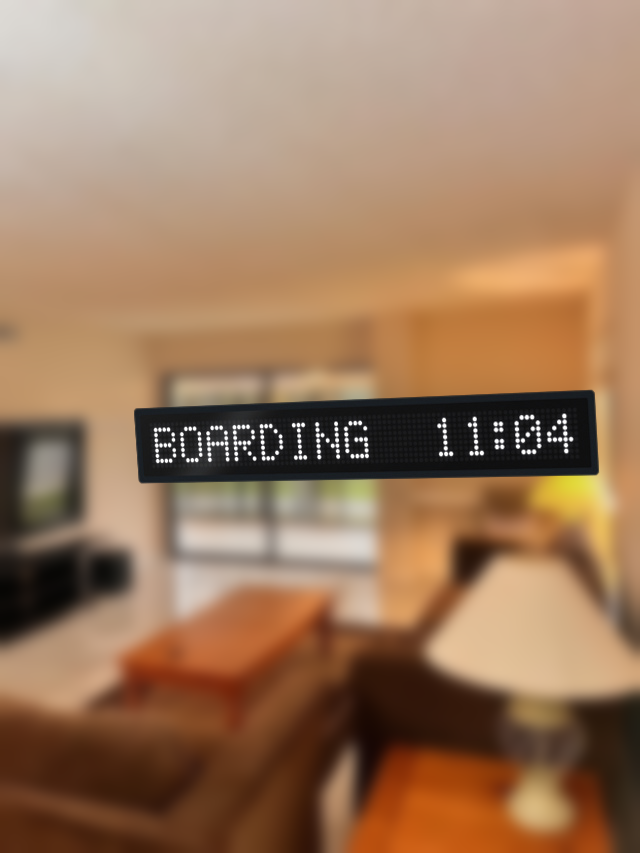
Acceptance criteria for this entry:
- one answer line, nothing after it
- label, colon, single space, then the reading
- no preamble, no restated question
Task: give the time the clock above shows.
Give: 11:04
